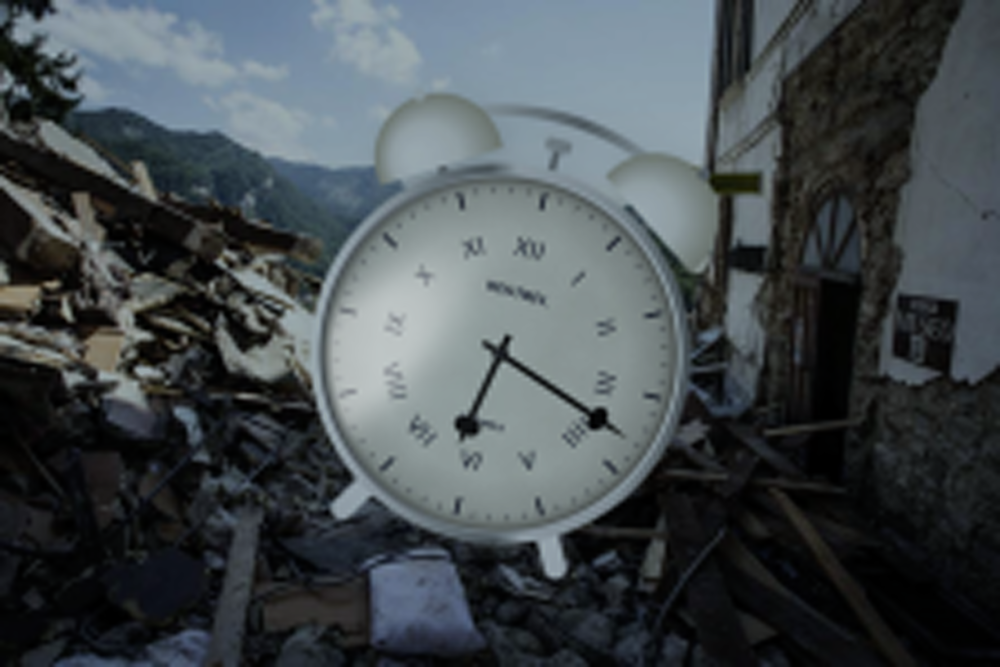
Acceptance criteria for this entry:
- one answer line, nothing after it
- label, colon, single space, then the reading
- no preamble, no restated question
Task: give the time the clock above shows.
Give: 6:18
